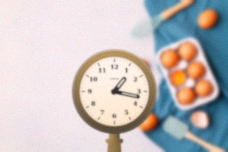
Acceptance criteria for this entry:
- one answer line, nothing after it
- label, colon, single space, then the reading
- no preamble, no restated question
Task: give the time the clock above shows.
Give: 1:17
